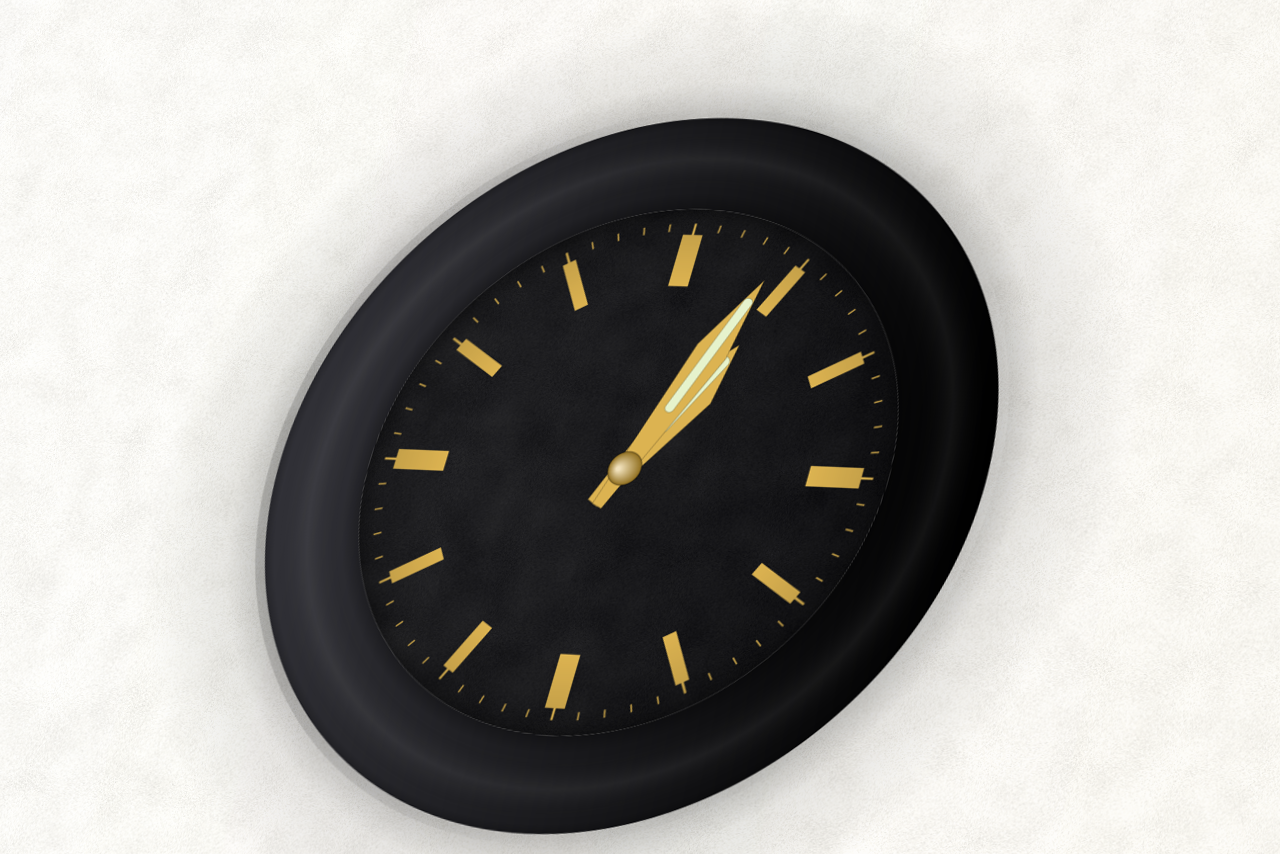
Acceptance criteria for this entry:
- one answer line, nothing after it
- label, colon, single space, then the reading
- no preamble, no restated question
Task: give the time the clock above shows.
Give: 1:04
